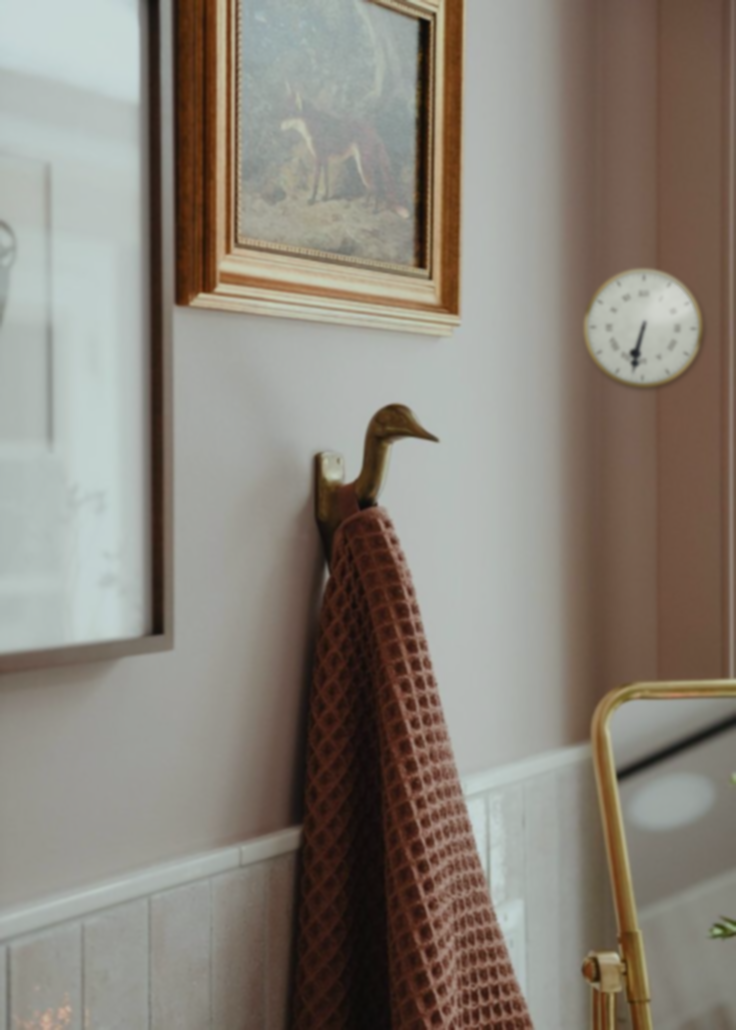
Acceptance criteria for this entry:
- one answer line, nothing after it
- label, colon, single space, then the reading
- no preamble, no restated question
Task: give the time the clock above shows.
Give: 6:32
